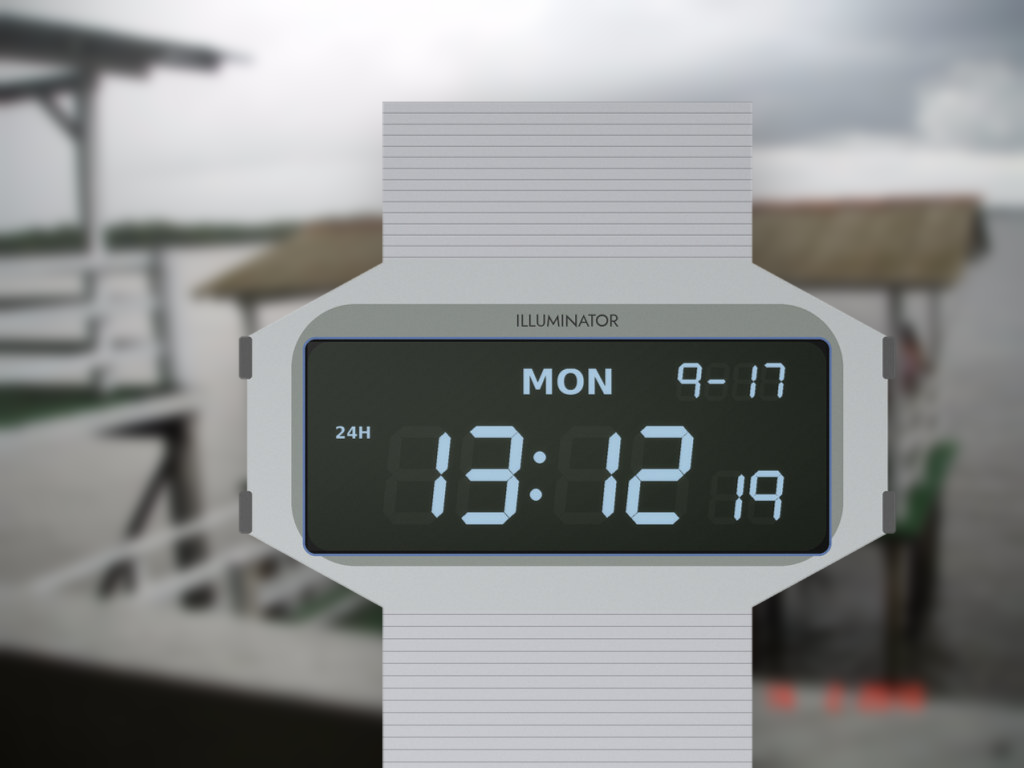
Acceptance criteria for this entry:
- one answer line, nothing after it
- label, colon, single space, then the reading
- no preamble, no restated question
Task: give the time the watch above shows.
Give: 13:12:19
